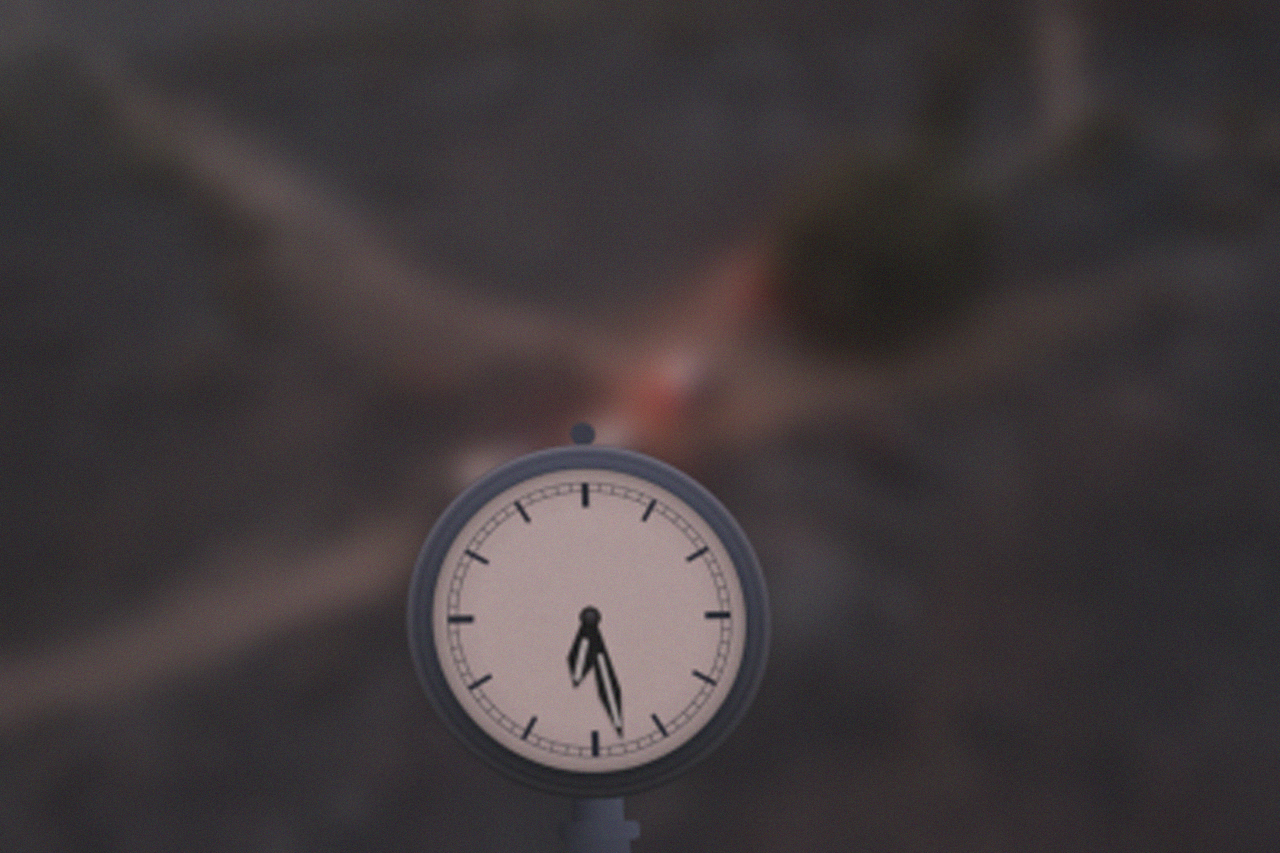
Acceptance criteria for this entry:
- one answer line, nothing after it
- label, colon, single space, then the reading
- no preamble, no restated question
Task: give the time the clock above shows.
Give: 6:28
